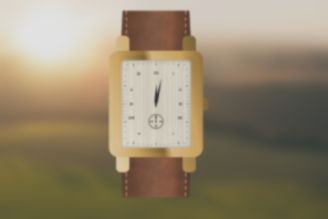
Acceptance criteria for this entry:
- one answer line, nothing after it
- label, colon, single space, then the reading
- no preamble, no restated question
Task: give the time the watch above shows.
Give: 12:02
